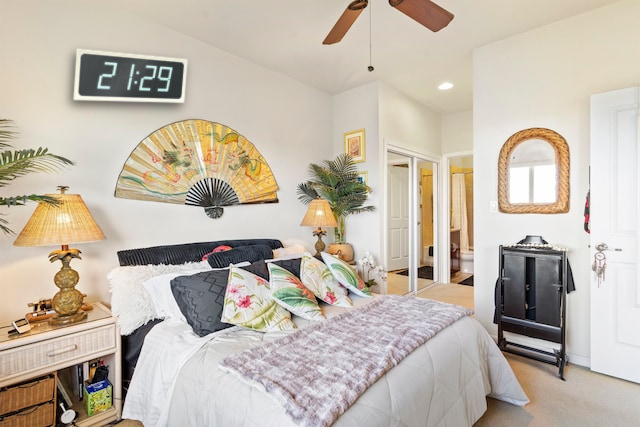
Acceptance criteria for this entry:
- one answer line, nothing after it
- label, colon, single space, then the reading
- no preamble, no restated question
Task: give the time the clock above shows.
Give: 21:29
